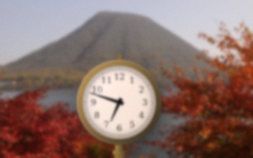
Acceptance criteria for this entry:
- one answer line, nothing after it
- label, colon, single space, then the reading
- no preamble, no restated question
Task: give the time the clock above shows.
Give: 6:48
